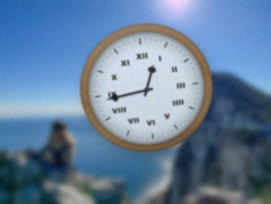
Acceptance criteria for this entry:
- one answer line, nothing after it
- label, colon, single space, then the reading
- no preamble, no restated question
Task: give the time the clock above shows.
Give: 12:44
